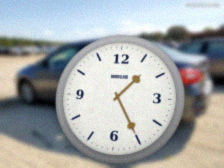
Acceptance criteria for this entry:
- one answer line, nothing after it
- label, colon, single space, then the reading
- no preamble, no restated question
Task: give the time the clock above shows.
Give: 1:25
